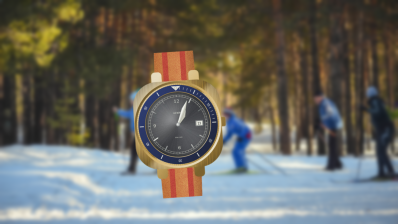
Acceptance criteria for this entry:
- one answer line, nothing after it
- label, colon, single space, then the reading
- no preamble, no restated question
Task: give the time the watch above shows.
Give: 1:04
